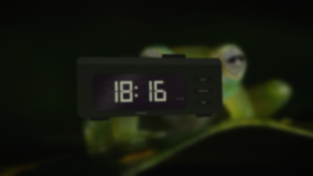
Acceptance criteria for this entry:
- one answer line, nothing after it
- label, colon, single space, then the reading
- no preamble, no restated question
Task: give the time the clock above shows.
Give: 18:16
